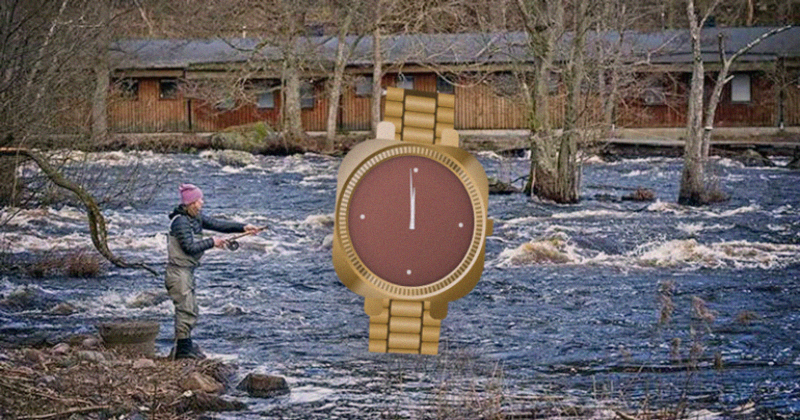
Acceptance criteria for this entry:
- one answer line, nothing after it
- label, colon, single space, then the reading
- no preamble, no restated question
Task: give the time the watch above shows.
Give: 11:59
